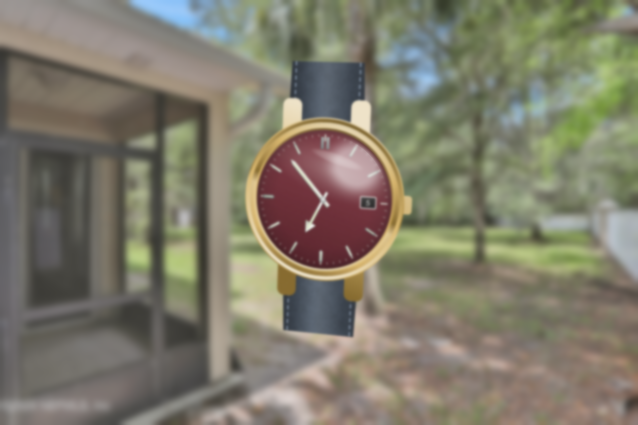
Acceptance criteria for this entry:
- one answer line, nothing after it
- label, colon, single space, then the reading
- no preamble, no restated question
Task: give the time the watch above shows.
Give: 6:53
